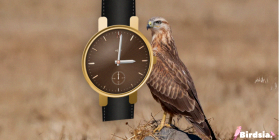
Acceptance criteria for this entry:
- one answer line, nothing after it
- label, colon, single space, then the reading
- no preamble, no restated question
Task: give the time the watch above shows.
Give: 3:01
